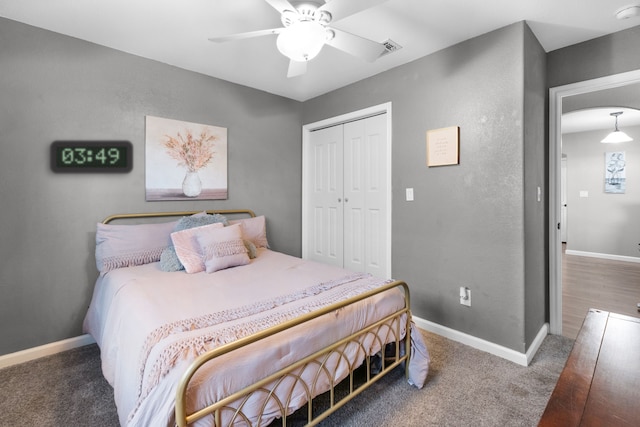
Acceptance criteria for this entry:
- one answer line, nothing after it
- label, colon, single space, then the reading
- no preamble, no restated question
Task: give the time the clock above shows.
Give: 3:49
